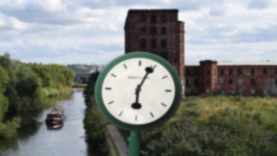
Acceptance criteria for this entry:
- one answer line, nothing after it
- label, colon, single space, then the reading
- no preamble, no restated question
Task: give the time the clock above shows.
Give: 6:04
